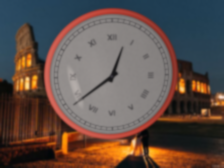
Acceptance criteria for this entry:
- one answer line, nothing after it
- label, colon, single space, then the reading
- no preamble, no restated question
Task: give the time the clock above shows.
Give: 12:39
